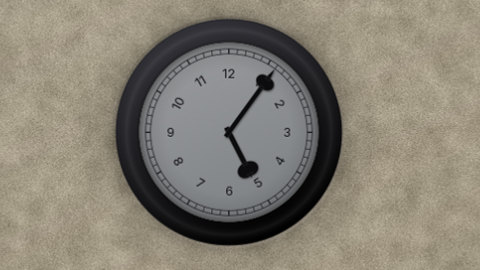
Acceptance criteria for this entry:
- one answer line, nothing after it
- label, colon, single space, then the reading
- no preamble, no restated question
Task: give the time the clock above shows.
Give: 5:06
